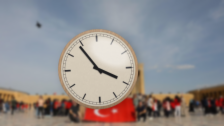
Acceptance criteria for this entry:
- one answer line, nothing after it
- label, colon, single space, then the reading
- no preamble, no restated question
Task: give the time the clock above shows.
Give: 3:54
